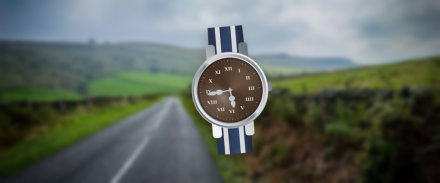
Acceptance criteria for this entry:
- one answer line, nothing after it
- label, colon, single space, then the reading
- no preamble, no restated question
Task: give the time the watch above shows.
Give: 5:44
